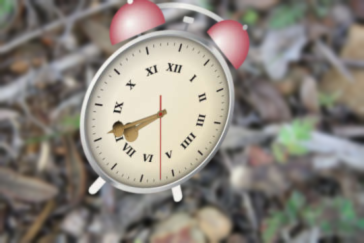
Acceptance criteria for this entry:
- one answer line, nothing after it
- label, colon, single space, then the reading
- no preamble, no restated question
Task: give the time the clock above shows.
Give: 7:40:27
